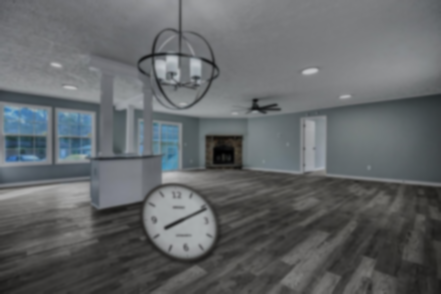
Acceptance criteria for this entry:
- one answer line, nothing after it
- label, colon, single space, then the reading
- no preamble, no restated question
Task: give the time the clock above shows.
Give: 8:11
